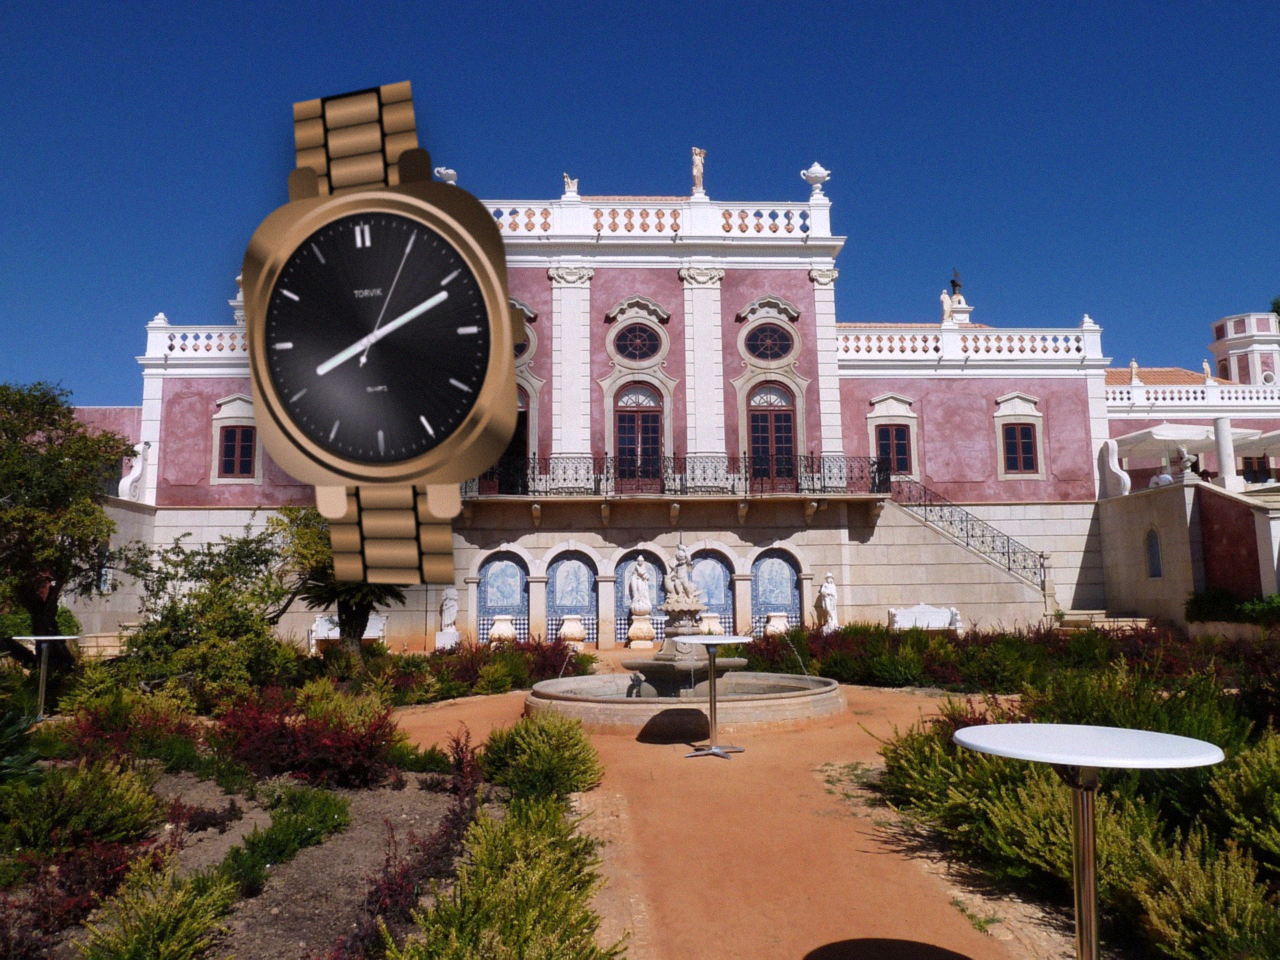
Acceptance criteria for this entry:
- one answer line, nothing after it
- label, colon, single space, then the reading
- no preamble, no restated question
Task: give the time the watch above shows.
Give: 8:11:05
